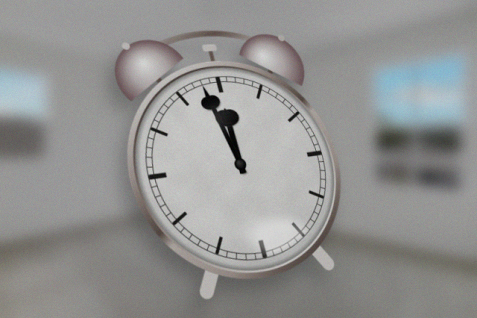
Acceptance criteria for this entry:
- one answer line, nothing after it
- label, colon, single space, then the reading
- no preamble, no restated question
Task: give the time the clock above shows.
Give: 11:58
